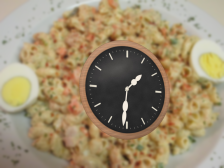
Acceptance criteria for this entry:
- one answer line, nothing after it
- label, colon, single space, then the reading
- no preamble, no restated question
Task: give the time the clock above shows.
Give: 1:31
